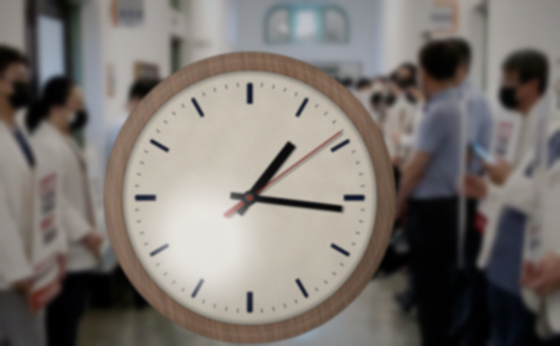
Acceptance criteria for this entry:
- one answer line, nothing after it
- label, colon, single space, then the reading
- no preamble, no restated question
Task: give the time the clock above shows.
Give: 1:16:09
